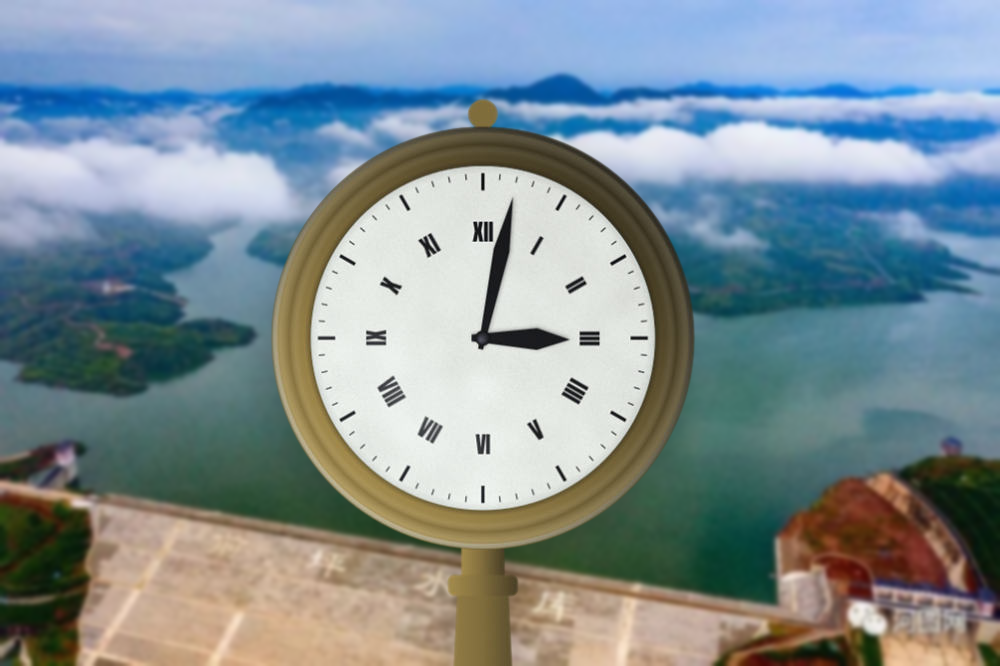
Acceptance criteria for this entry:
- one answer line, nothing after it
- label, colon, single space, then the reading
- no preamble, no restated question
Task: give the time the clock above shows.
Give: 3:02
